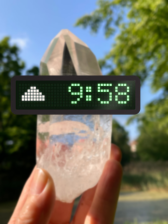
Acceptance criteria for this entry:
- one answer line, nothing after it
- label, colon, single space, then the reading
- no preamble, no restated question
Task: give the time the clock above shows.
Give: 9:58
